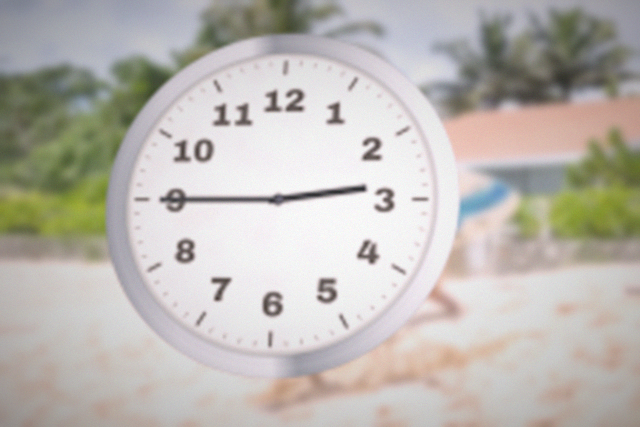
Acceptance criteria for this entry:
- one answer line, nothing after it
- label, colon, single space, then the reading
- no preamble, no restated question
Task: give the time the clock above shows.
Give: 2:45
